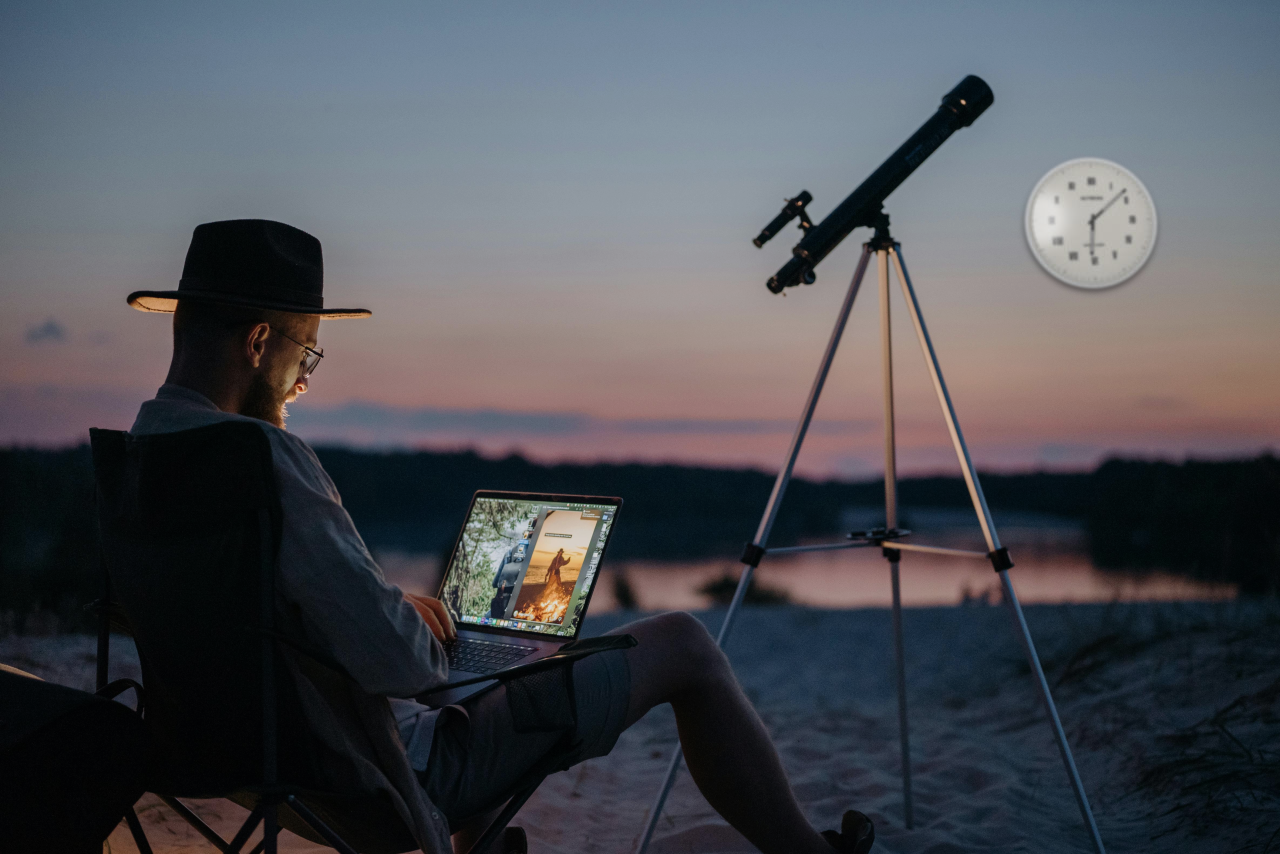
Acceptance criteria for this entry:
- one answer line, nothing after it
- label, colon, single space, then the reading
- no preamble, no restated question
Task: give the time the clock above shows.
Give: 6:08
